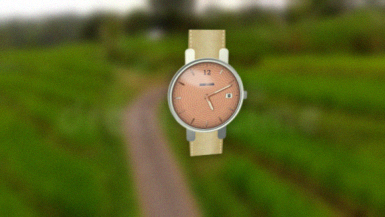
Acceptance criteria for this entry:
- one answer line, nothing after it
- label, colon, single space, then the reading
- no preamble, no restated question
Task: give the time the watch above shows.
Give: 5:11
